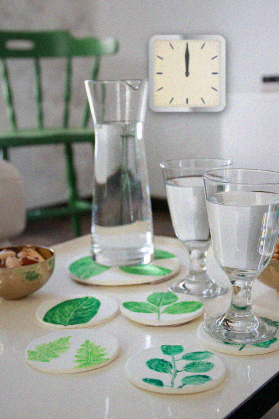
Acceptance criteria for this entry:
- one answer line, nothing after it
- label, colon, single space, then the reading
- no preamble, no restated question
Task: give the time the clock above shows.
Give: 12:00
